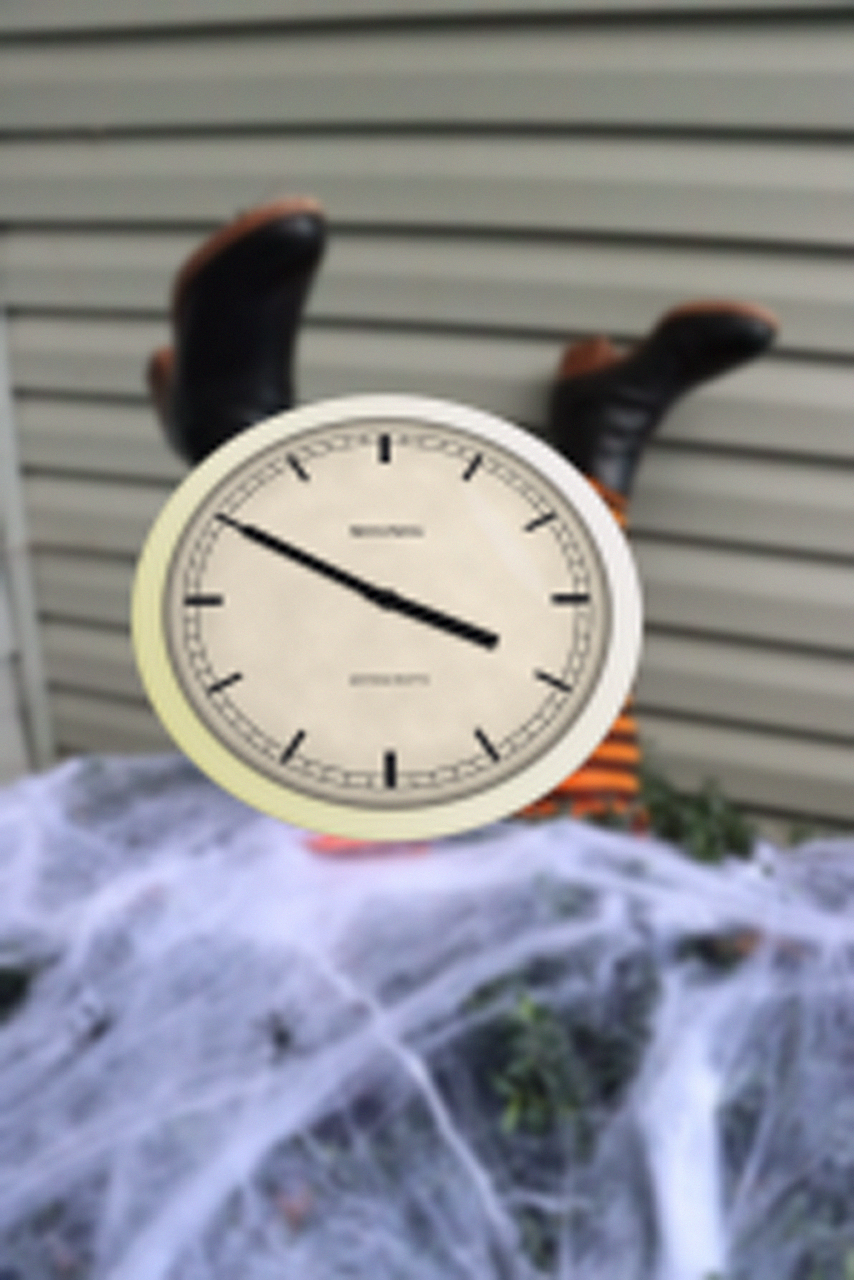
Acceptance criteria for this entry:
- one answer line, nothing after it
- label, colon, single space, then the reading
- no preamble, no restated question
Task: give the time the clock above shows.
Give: 3:50
